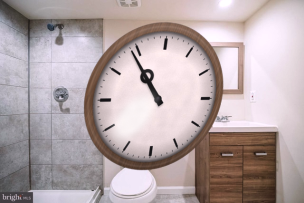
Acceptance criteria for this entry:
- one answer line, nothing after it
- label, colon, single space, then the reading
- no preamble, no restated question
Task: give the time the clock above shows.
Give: 10:54
